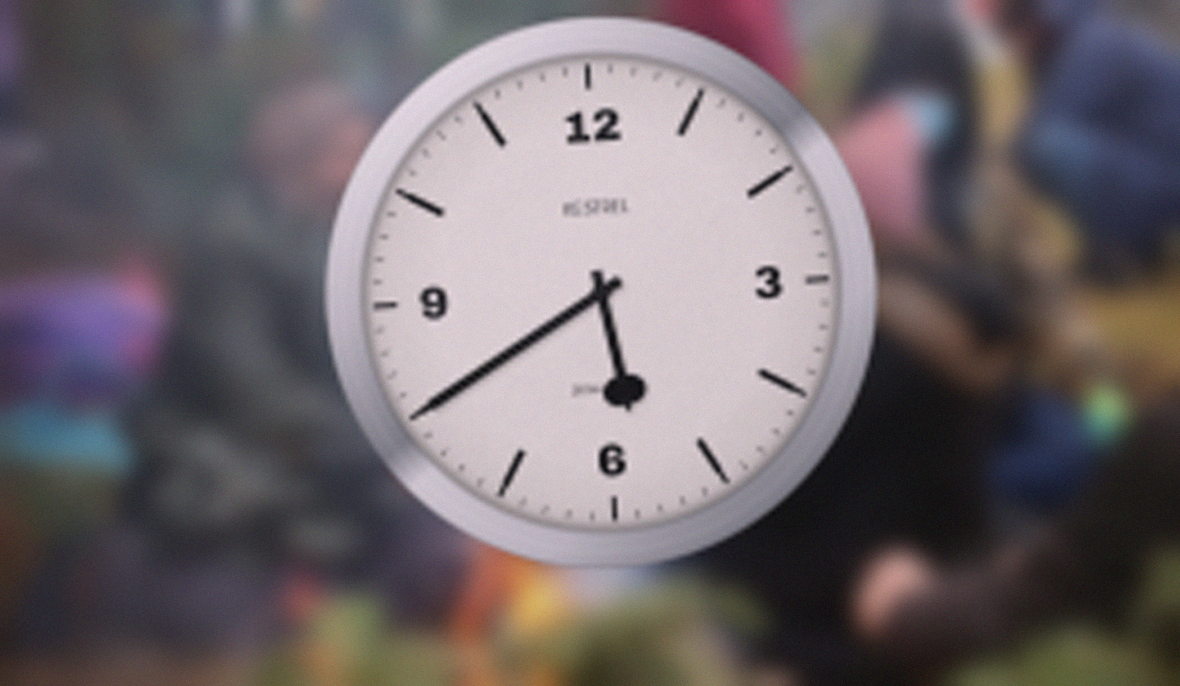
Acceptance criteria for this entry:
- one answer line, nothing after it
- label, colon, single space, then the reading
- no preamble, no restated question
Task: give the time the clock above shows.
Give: 5:40
